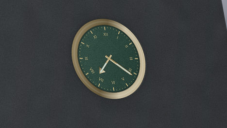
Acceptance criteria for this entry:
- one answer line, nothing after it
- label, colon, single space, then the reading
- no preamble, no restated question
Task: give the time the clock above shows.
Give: 7:21
